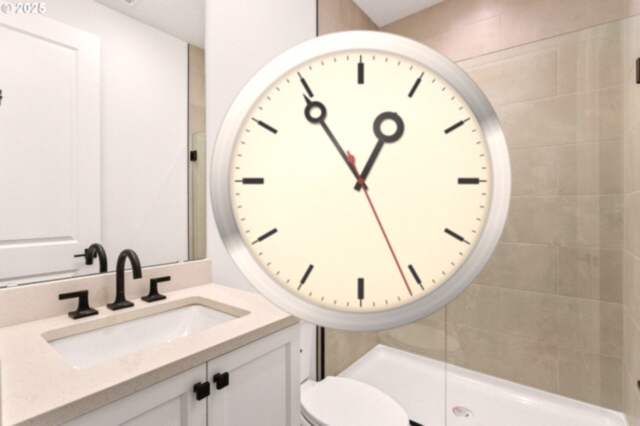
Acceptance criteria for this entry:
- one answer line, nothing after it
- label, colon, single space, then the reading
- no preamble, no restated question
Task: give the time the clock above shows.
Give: 12:54:26
